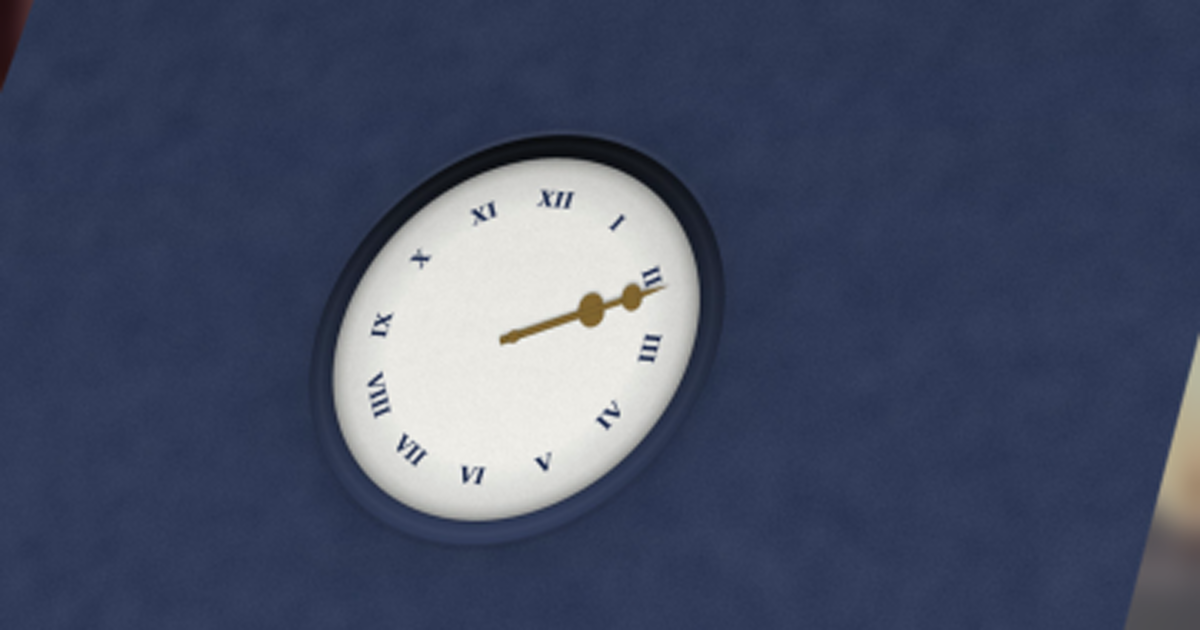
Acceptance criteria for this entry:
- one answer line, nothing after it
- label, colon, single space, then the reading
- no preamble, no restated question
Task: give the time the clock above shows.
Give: 2:11
